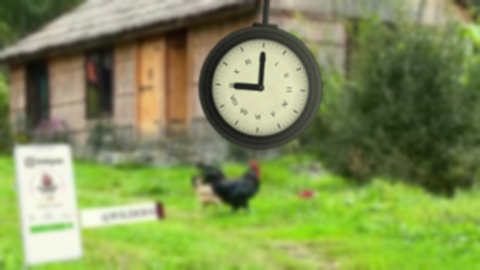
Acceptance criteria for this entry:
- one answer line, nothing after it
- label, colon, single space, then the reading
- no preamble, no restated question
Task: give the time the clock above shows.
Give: 9:00
